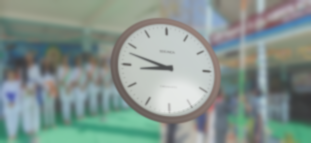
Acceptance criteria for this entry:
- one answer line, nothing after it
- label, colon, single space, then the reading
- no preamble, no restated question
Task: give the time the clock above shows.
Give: 8:48
